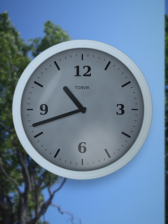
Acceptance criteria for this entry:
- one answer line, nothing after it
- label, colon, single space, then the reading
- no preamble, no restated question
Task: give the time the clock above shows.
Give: 10:42
